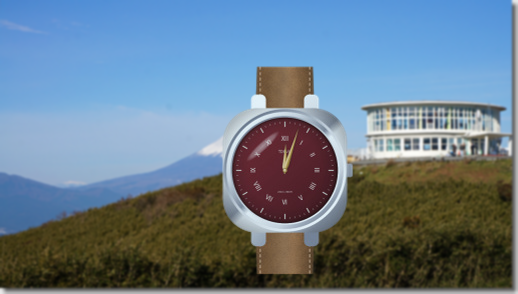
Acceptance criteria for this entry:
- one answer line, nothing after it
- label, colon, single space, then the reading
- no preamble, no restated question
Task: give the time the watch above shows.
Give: 12:03
